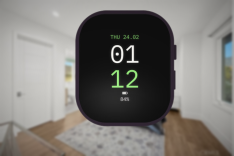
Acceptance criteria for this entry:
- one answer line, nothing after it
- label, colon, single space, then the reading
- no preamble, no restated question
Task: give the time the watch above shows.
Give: 1:12
